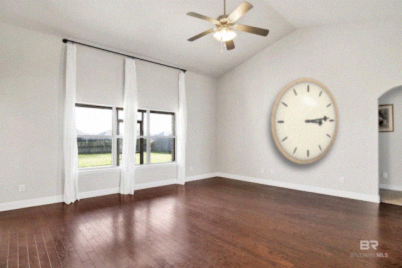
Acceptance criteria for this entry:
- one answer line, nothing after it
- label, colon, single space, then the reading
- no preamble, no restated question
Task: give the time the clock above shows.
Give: 3:14
